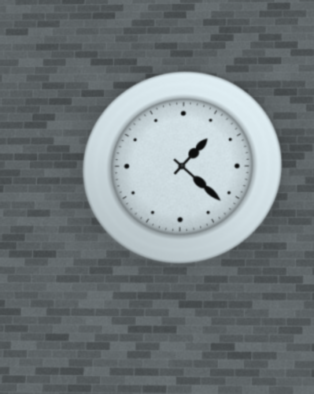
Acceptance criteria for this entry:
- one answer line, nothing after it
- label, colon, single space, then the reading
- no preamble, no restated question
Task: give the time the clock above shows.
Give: 1:22
